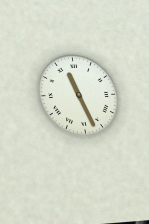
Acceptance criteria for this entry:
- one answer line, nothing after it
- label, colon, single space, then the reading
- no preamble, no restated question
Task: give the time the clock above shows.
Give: 11:27
